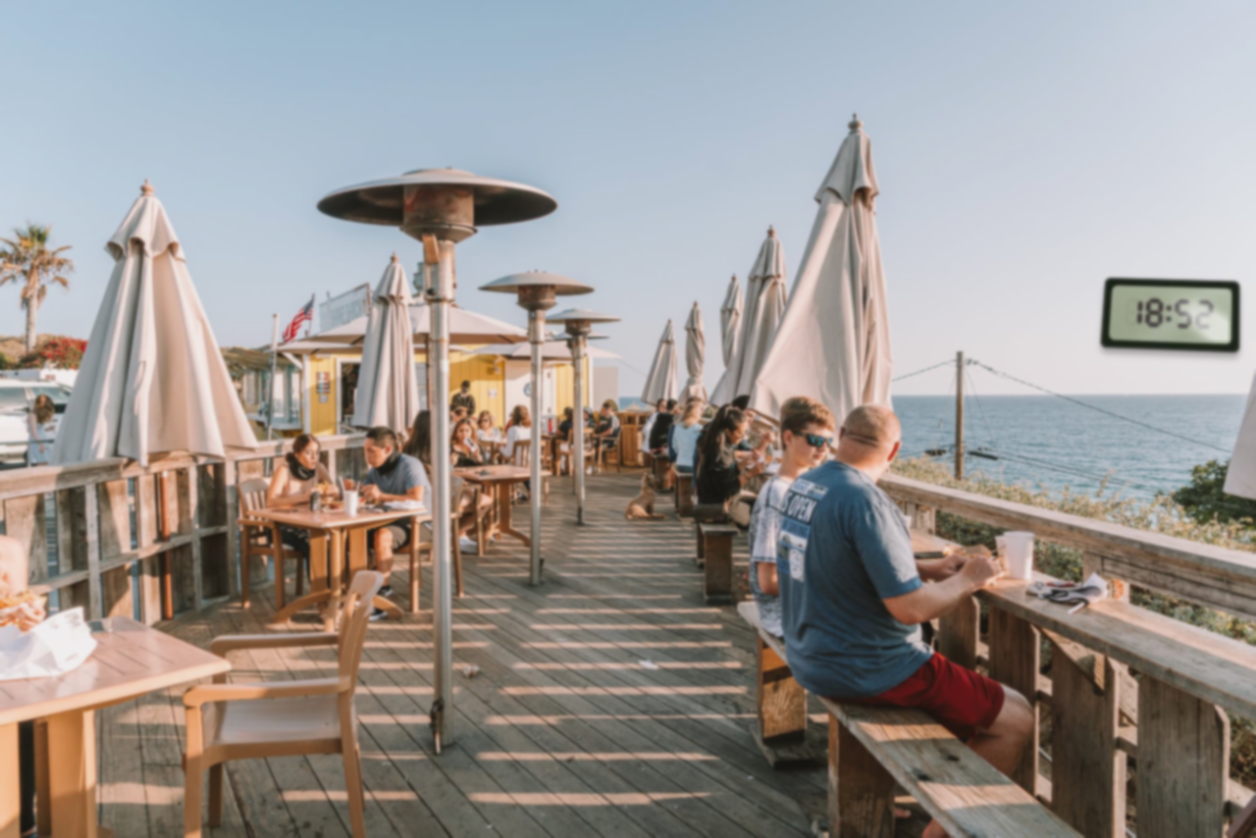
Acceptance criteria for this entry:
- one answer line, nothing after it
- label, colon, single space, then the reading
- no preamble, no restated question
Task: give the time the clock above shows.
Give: 18:52
